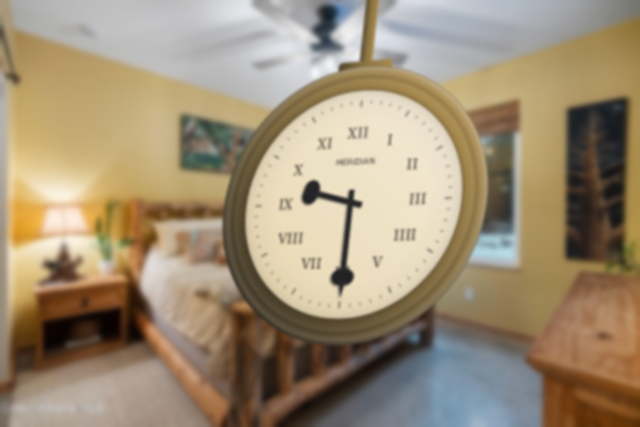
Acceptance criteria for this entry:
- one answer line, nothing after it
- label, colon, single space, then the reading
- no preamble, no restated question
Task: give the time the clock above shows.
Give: 9:30
